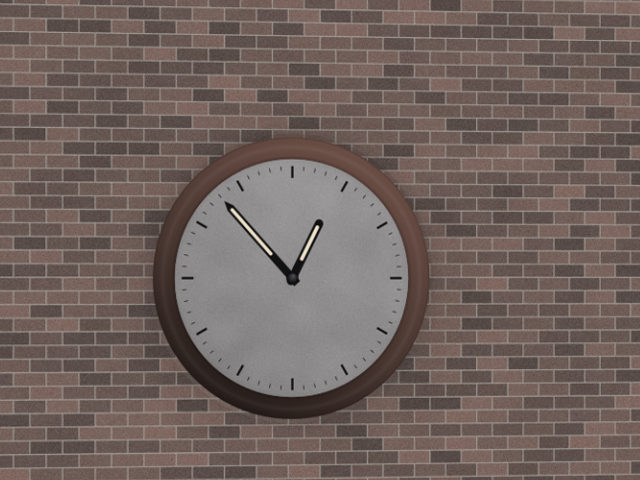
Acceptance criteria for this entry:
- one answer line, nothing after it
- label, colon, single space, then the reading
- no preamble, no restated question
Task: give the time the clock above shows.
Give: 12:53
